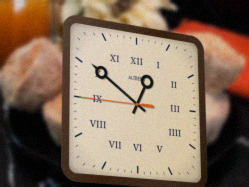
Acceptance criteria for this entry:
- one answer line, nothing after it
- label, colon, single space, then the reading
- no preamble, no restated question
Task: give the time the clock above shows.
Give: 12:50:45
